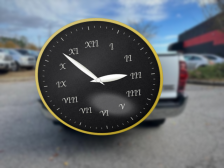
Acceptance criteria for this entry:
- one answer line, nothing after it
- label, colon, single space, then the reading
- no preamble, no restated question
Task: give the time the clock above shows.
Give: 2:53
